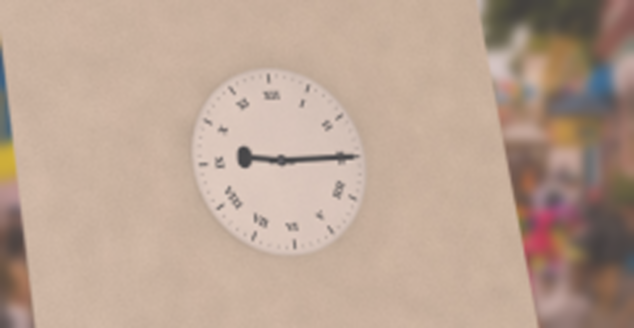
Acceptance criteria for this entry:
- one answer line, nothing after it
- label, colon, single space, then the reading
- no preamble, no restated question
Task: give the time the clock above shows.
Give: 9:15
